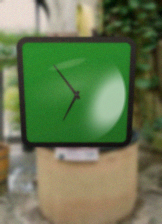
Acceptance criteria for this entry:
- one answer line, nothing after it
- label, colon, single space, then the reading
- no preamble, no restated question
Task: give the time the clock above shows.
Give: 6:54
